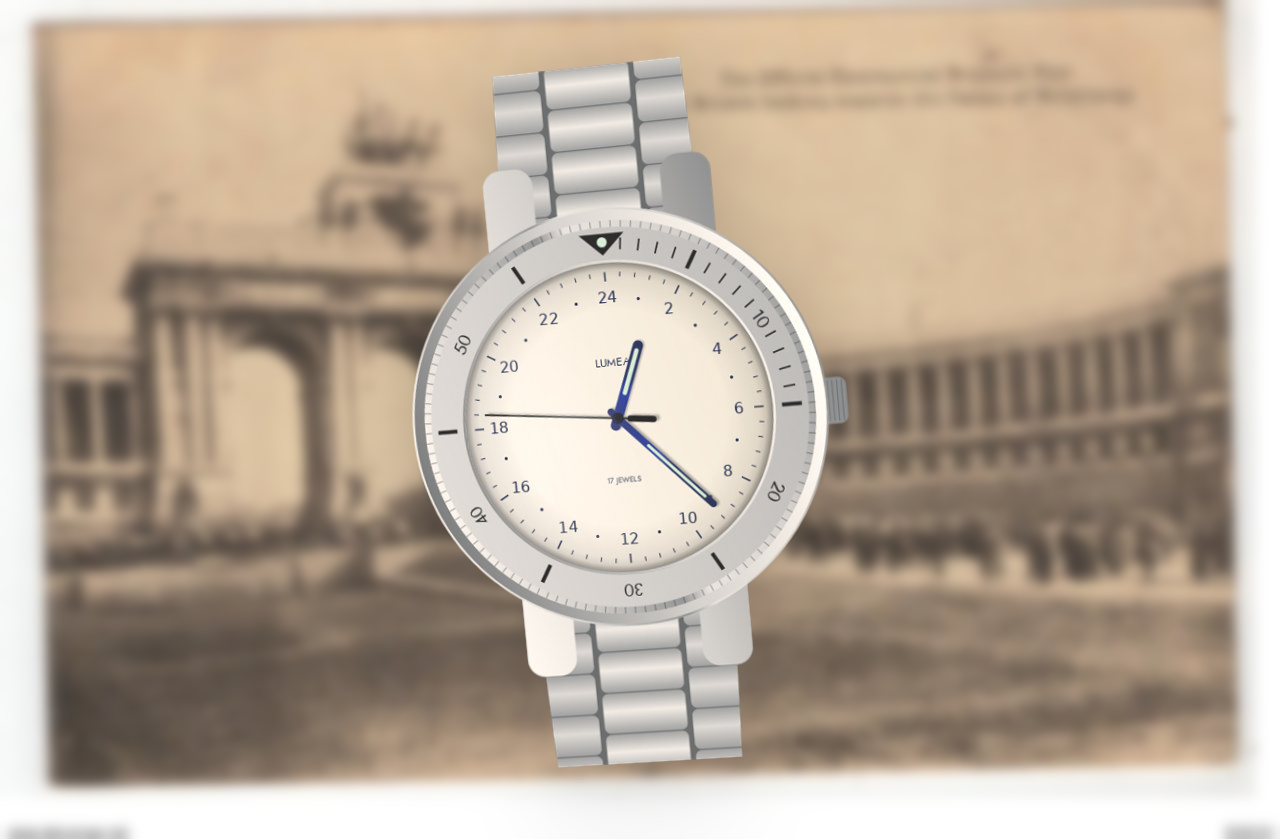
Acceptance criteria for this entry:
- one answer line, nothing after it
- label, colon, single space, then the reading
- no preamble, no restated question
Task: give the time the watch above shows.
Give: 1:22:46
